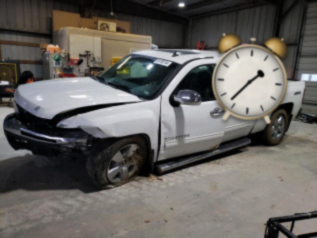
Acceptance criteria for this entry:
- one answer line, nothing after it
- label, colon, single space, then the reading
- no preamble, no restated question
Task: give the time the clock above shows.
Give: 1:37
